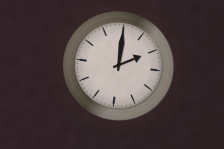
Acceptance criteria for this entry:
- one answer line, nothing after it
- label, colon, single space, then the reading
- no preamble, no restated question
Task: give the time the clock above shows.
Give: 2:00
